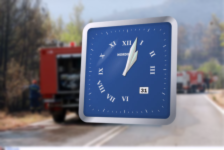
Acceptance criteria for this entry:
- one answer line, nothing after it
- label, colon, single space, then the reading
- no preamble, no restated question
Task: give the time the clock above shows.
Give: 1:03
